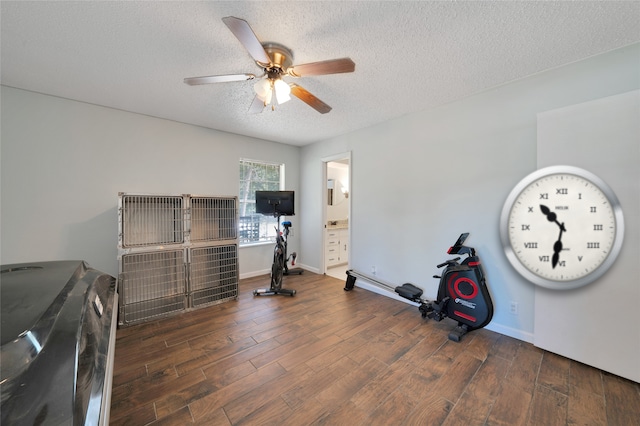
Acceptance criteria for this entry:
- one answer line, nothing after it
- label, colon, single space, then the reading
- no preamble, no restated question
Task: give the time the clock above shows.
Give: 10:32
